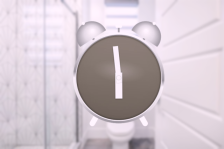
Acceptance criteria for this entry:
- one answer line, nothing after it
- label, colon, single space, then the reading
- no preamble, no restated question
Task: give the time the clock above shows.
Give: 5:59
